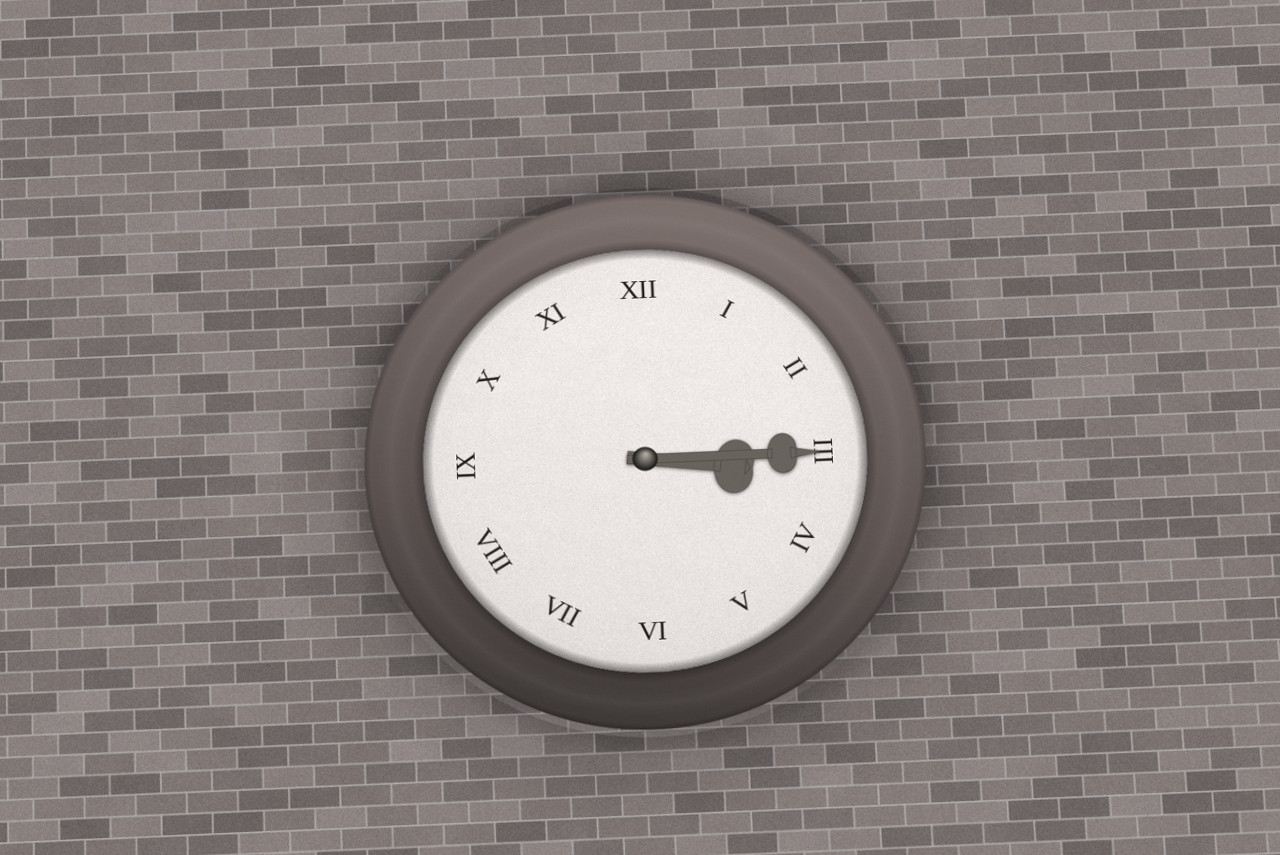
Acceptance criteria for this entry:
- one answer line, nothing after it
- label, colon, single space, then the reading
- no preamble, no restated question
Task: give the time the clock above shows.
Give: 3:15
